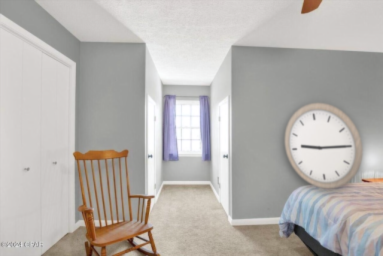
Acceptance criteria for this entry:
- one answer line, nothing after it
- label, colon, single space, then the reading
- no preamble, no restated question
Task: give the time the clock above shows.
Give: 9:15
